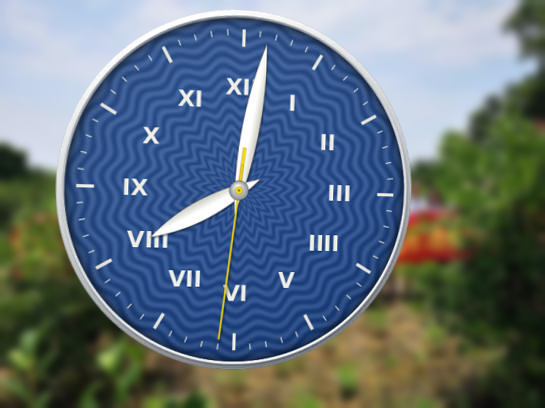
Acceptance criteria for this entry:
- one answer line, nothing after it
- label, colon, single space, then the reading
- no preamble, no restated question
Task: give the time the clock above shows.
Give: 8:01:31
